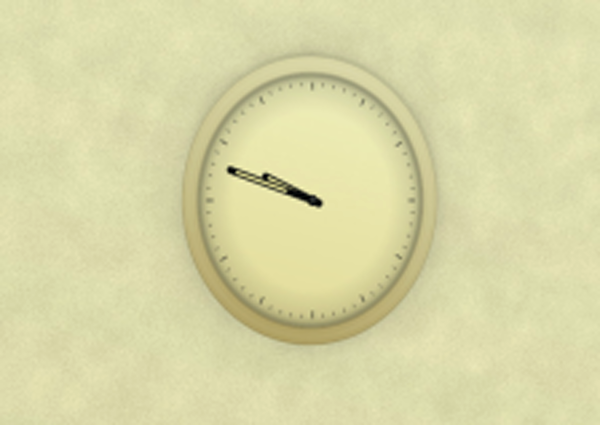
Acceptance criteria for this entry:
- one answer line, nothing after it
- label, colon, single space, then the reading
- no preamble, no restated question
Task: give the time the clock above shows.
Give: 9:48
